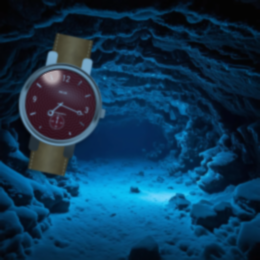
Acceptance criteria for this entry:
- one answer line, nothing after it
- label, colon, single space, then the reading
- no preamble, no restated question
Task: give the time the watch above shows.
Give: 7:17
